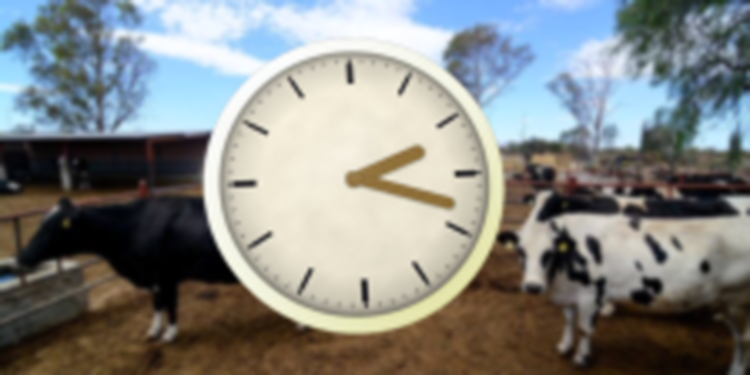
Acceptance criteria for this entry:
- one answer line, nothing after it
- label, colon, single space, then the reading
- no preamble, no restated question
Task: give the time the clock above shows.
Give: 2:18
